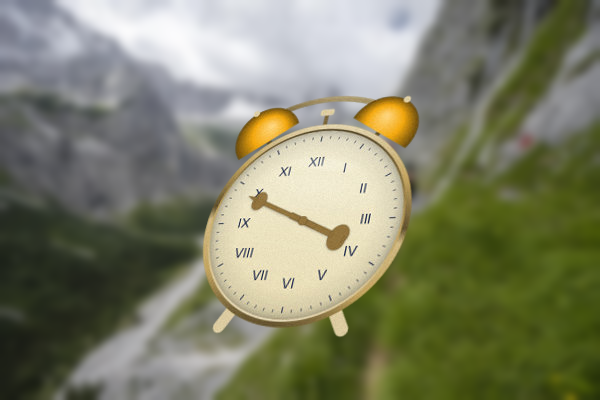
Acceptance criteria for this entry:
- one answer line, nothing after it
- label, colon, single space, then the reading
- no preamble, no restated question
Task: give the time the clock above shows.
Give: 3:49
